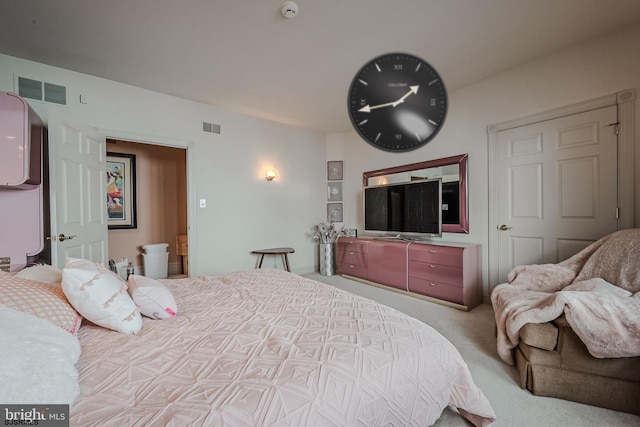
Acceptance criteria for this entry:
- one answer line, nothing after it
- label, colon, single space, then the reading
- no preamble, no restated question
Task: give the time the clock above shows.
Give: 1:43
